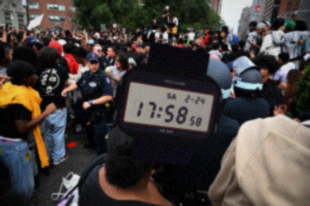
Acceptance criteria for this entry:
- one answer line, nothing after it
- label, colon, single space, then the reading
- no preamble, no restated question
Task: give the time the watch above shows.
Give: 17:58
